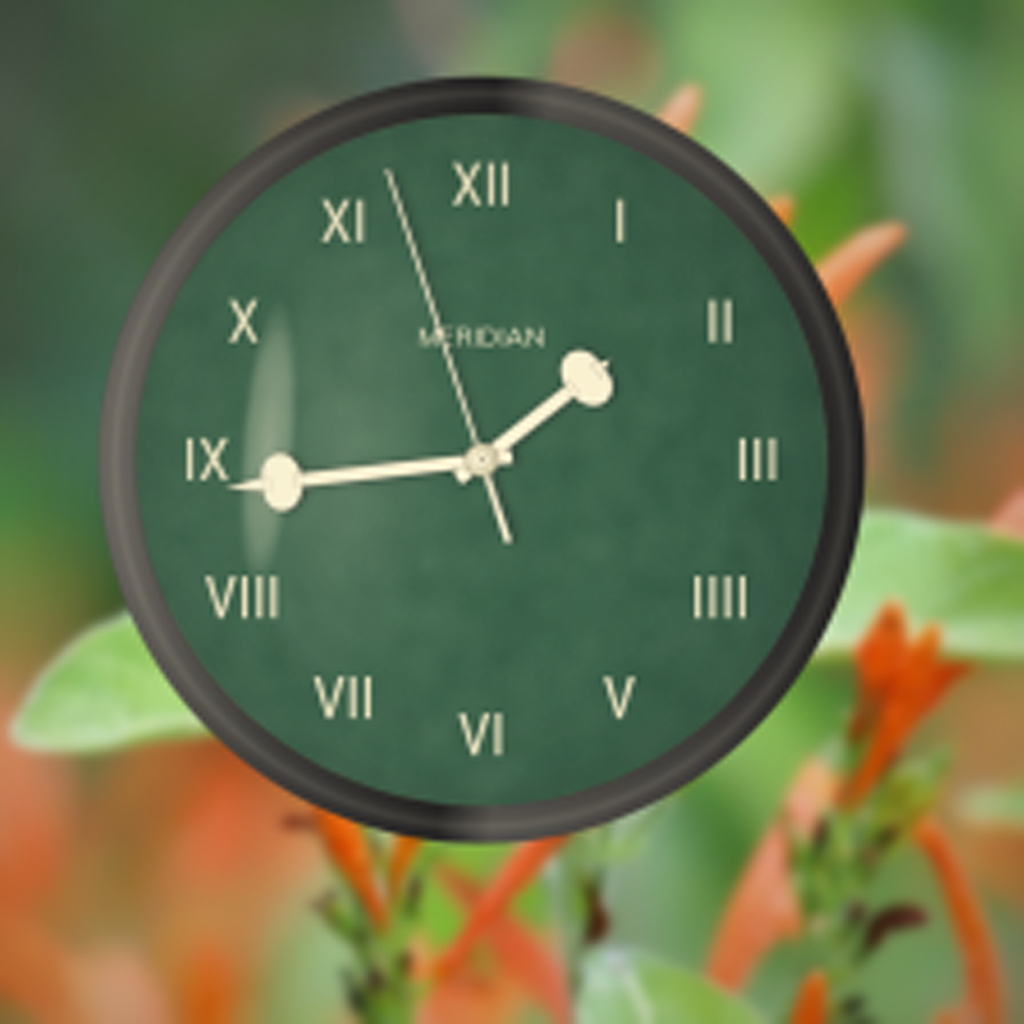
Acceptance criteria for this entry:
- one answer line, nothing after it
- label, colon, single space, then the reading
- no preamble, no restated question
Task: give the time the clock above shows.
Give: 1:43:57
